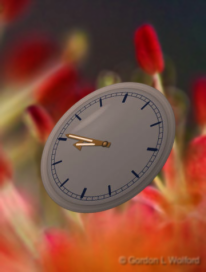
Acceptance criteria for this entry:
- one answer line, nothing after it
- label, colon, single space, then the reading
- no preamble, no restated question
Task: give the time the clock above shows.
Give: 8:46
